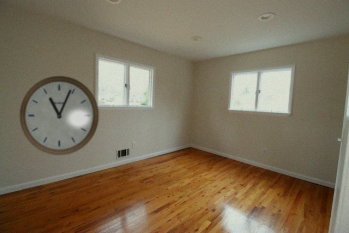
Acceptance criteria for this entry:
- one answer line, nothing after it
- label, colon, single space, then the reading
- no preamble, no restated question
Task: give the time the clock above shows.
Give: 11:04
